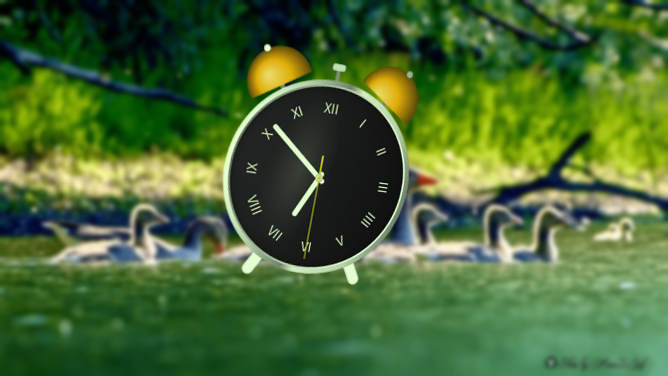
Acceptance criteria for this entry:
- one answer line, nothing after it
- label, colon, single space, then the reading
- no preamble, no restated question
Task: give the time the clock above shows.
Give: 6:51:30
